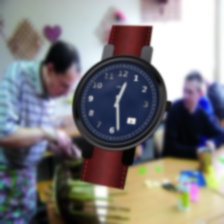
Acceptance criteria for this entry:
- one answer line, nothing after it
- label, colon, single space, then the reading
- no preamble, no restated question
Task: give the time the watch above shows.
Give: 12:28
